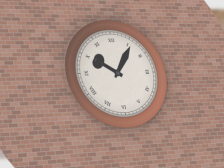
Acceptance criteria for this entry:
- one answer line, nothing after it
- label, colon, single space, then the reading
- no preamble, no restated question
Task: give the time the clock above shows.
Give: 10:06
